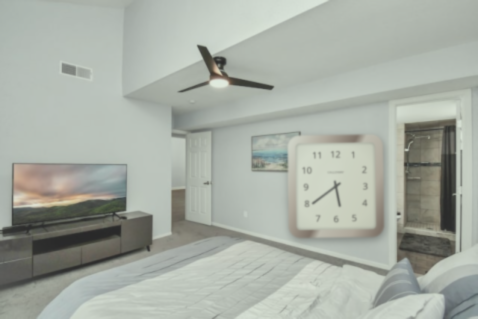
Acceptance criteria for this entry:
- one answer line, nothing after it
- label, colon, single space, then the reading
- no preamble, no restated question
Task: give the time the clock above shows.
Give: 5:39
